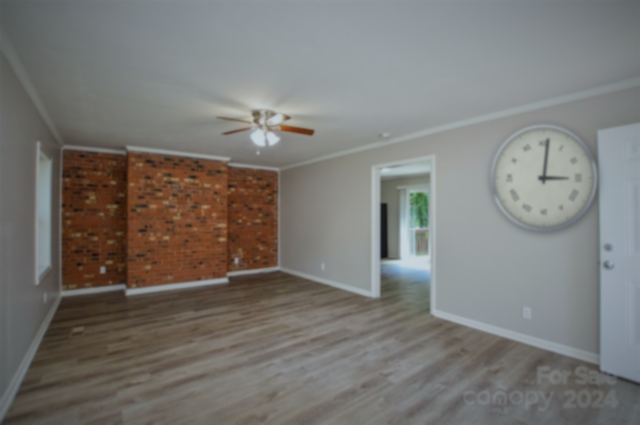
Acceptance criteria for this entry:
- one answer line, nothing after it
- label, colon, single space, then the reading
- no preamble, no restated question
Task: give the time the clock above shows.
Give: 3:01
